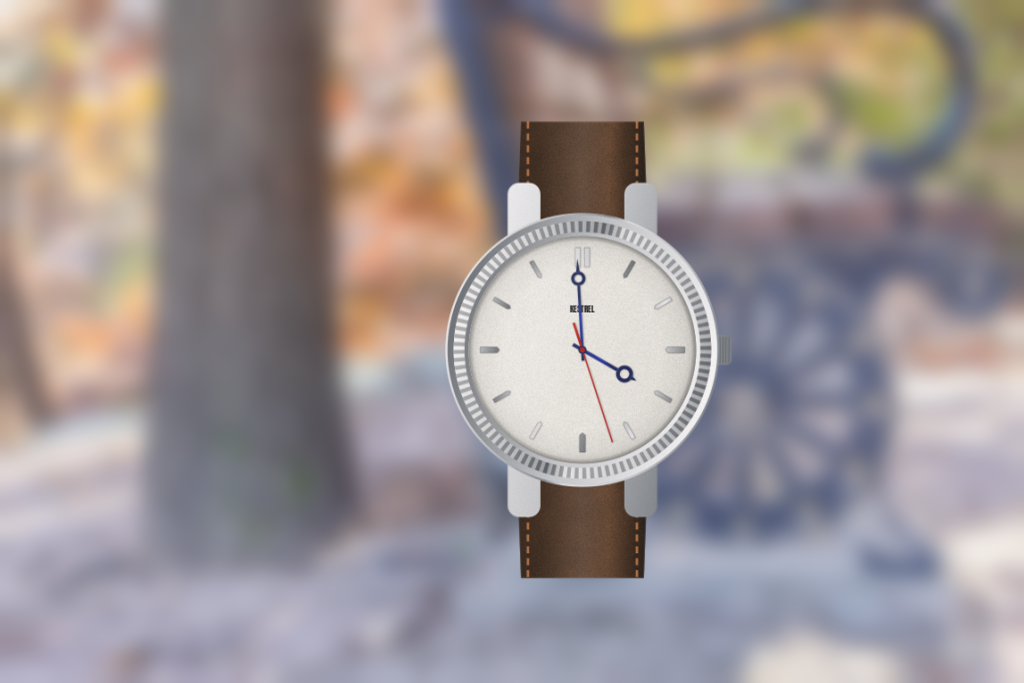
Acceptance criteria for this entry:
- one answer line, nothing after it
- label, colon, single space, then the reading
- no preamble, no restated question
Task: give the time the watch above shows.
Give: 3:59:27
